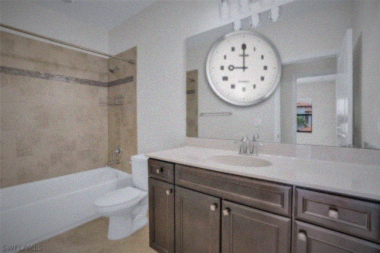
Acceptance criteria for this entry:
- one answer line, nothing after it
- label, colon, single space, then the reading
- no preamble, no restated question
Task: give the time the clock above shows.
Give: 9:00
